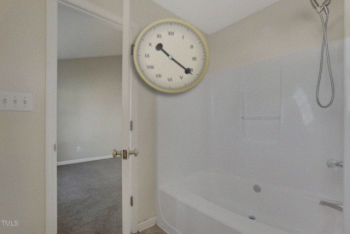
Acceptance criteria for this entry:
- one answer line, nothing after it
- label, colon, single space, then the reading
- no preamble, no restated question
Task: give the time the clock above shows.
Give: 10:21
